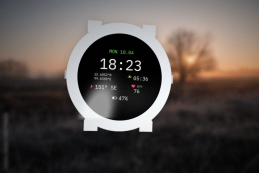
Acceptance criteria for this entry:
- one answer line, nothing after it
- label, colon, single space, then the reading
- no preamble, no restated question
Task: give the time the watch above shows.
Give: 18:23
